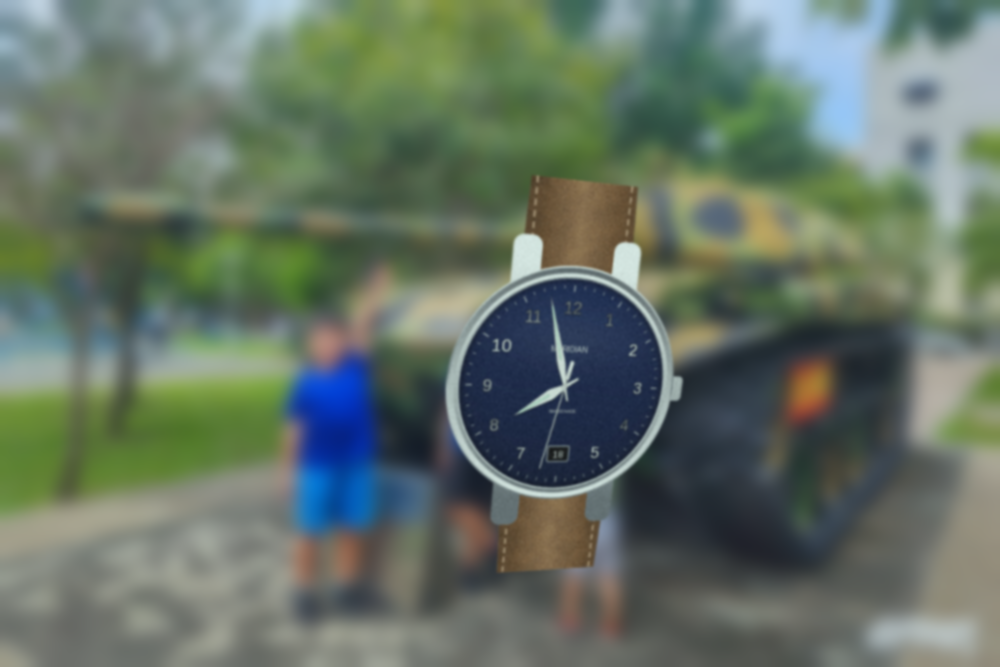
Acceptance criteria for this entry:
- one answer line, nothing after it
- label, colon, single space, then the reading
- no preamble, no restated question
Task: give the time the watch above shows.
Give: 7:57:32
